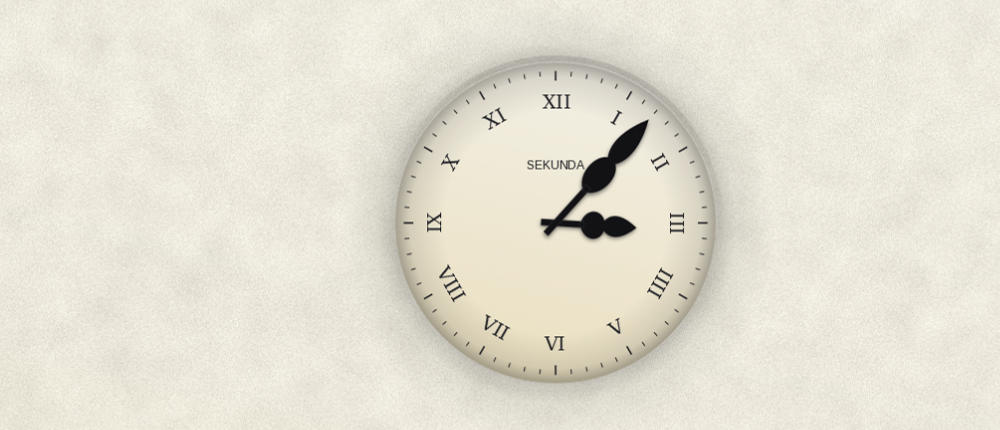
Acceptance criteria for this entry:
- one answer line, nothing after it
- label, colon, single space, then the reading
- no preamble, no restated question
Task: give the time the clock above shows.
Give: 3:07
